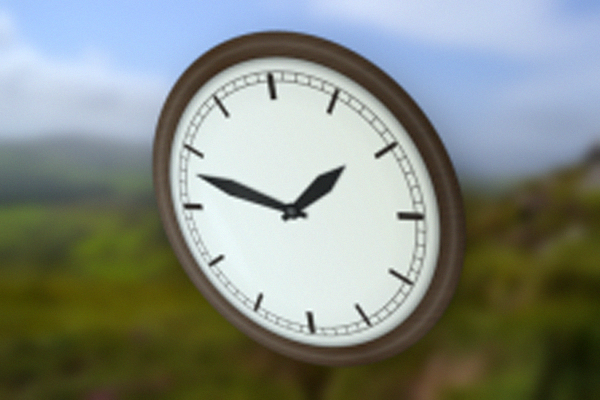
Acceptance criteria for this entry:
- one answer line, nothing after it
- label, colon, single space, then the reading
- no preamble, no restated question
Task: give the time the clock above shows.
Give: 1:48
